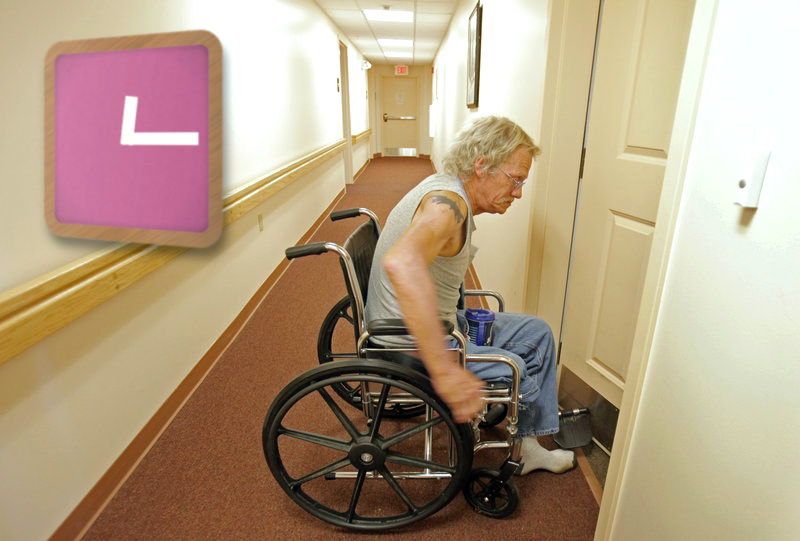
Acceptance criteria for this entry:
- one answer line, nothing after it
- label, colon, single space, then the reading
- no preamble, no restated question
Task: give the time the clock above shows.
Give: 12:15
